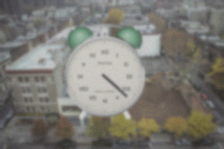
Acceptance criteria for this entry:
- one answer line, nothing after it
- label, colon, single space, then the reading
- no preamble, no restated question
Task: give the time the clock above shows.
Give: 4:22
